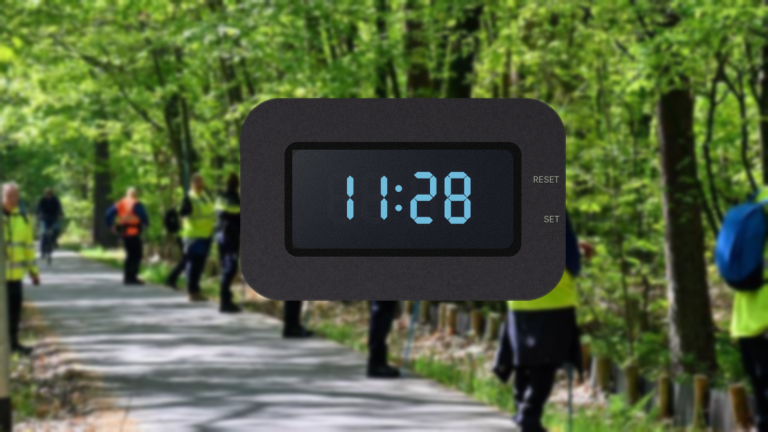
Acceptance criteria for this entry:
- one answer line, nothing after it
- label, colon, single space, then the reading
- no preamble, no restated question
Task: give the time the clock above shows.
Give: 11:28
